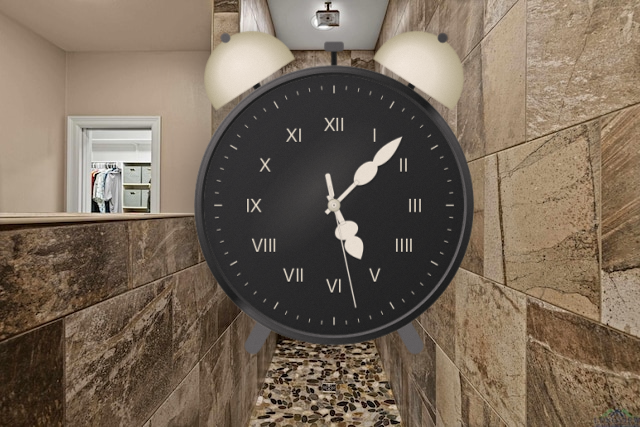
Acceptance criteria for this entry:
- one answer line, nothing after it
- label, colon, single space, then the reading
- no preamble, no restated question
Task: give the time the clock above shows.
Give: 5:07:28
